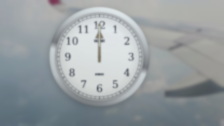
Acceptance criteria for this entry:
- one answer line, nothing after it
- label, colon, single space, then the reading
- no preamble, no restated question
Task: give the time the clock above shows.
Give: 12:00
